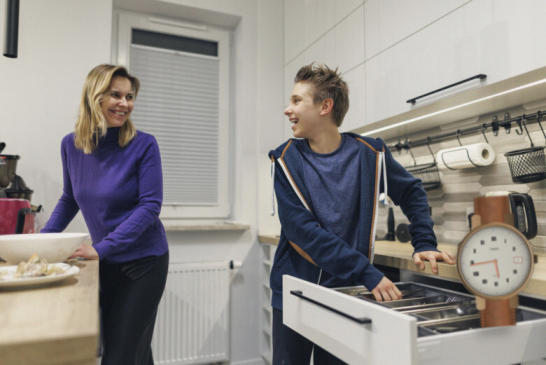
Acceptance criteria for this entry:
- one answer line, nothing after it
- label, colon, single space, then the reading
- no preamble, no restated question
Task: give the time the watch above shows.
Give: 5:44
